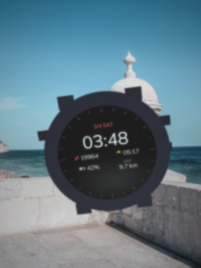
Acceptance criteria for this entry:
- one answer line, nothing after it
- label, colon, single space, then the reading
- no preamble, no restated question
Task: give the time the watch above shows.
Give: 3:48
